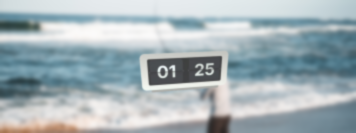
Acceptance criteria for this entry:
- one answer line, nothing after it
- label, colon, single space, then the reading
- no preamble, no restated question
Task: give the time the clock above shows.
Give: 1:25
